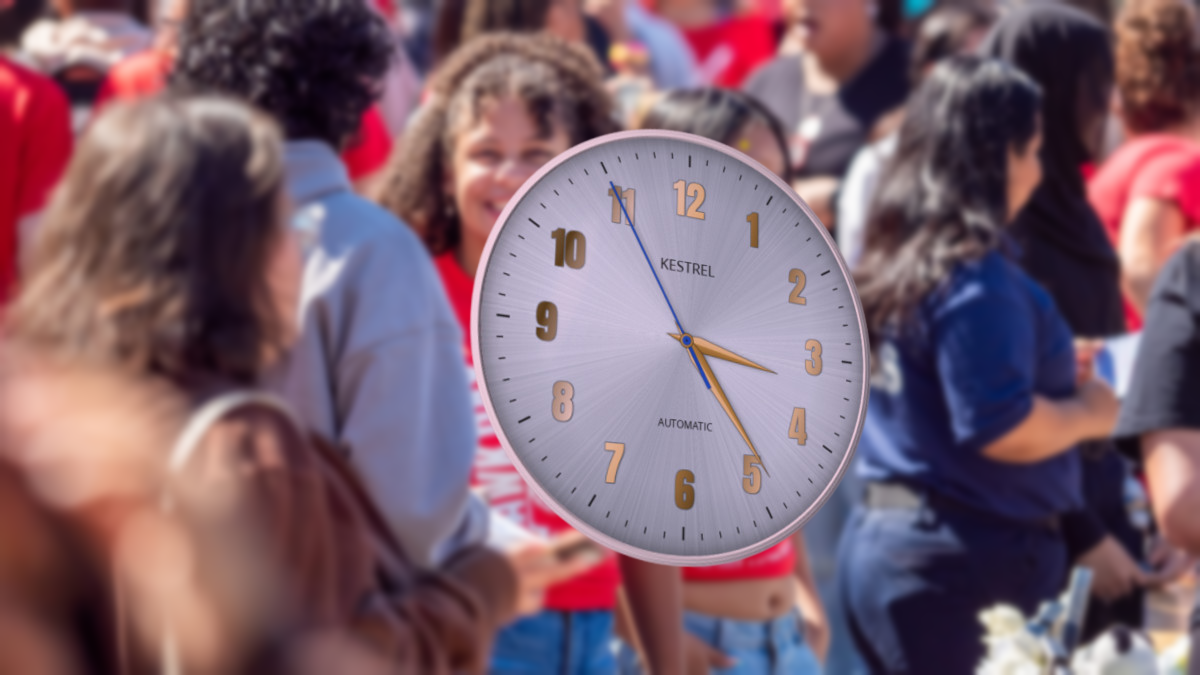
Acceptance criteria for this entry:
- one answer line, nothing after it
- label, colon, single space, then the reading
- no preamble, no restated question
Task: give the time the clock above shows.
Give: 3:23:55
